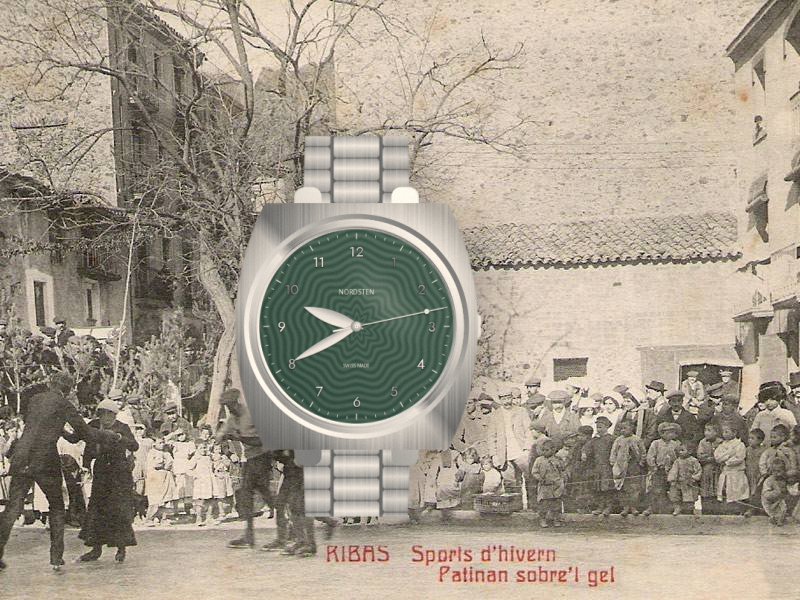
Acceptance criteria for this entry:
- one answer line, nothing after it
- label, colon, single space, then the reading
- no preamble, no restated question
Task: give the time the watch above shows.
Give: 9:40:13
